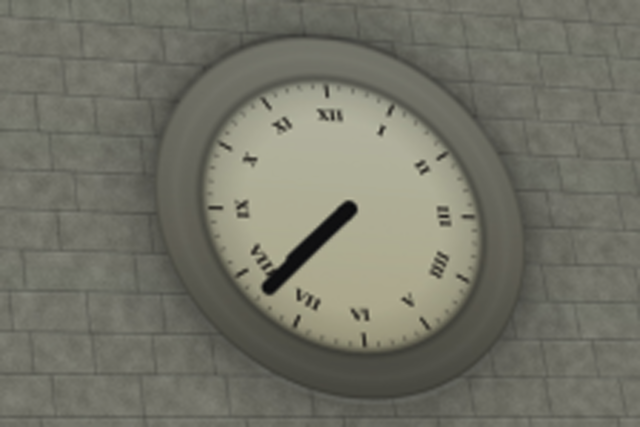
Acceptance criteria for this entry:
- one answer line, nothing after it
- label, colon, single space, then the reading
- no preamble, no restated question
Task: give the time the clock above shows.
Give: 7:38
